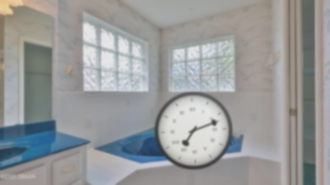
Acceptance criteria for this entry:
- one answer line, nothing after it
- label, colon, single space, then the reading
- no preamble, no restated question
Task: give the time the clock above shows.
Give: 7:12
